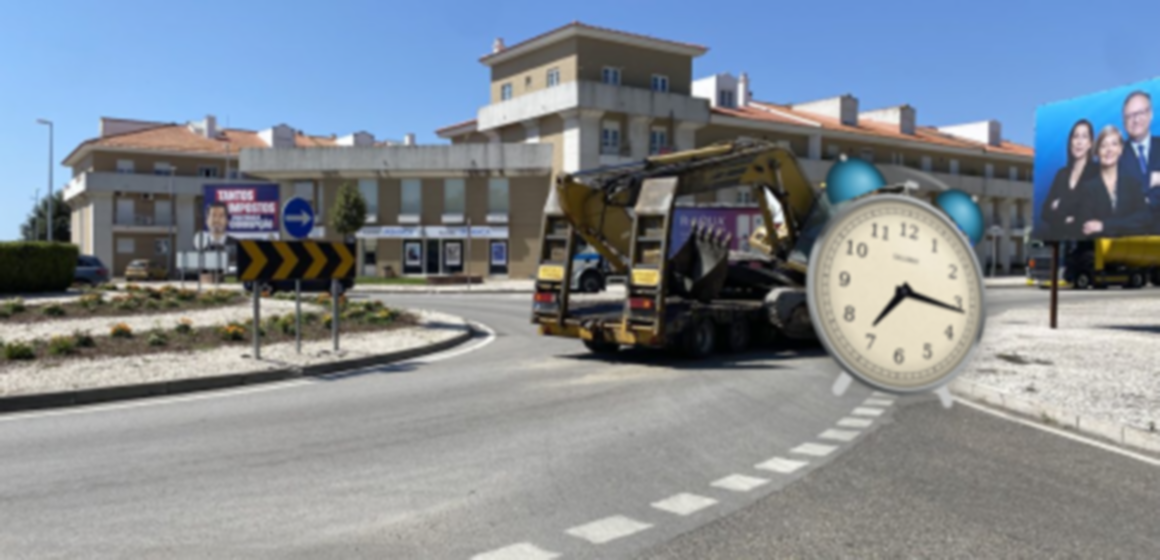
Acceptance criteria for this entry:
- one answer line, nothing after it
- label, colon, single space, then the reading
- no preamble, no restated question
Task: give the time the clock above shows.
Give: 7:16
